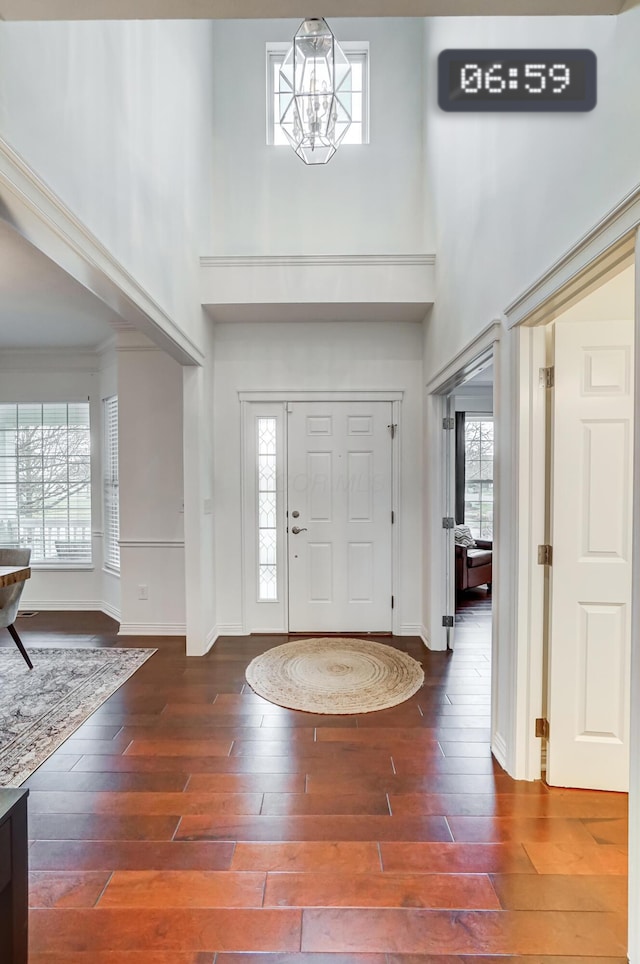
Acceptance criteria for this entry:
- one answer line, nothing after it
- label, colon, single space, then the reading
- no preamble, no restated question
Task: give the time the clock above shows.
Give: 6:59
